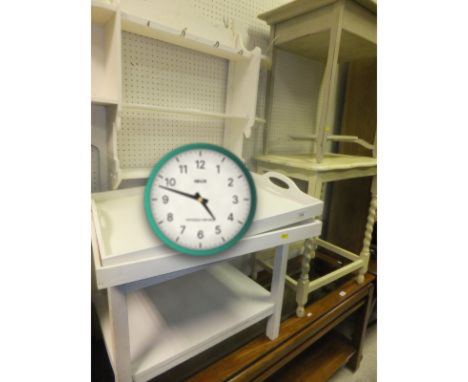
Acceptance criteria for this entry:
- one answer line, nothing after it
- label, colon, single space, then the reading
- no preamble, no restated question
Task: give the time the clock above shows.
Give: 4:48
